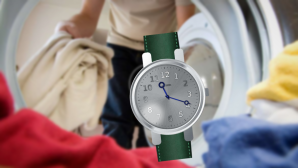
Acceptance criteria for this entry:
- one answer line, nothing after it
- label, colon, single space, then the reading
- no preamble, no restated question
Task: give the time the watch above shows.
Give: 11:19
